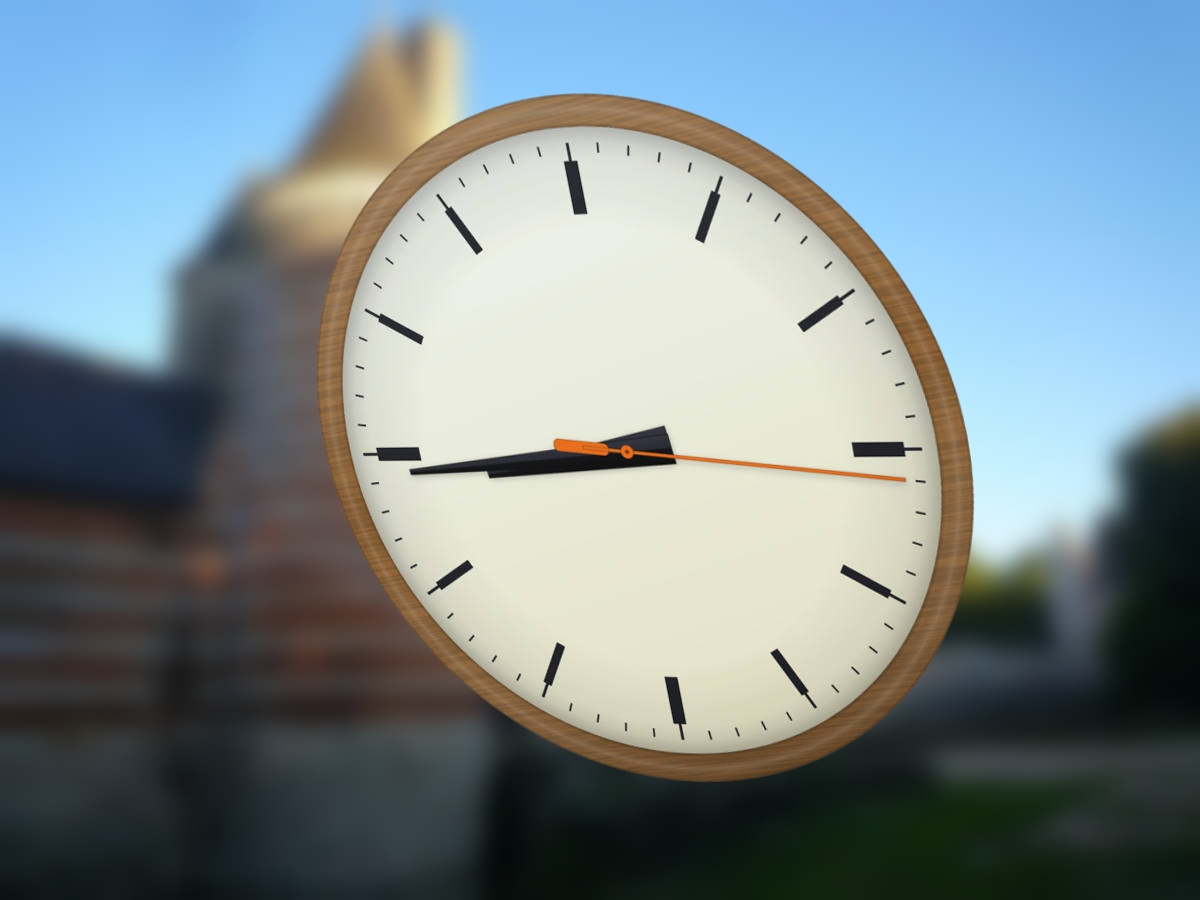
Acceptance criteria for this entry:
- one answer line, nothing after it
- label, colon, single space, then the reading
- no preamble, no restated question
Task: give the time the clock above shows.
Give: 8:44:16
